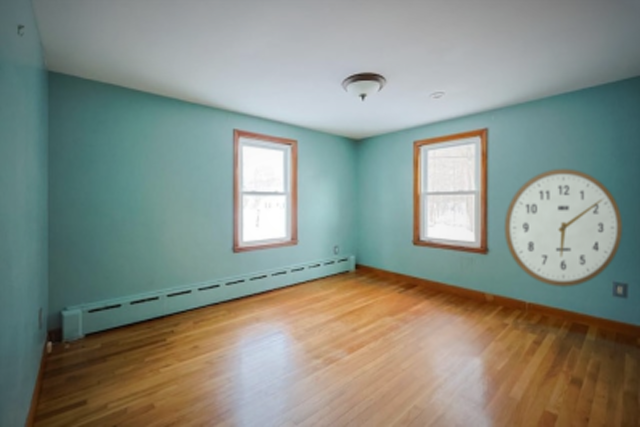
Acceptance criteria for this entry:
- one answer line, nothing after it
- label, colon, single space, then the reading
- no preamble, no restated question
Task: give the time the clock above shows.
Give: 6:09
